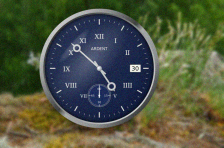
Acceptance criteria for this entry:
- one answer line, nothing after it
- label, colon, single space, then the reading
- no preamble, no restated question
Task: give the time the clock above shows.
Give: 4:52
